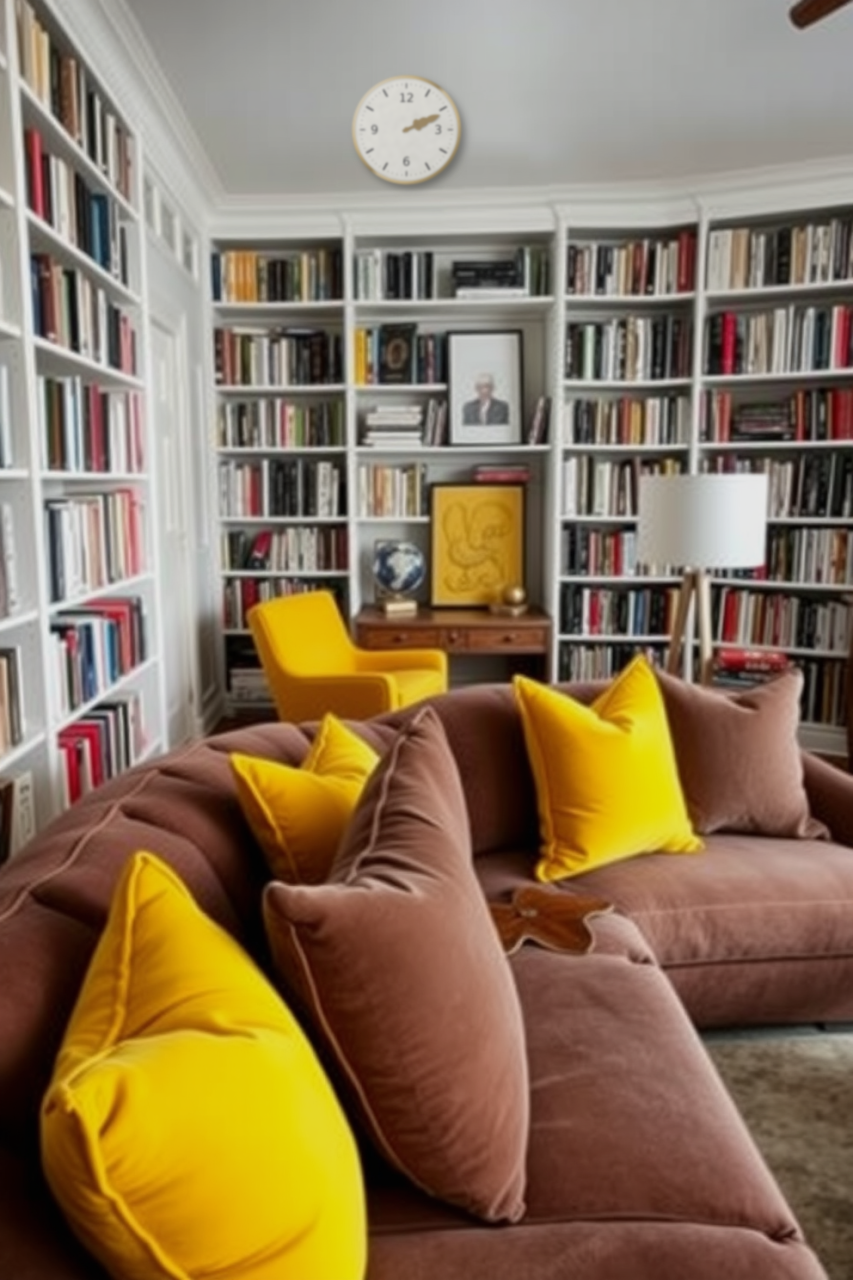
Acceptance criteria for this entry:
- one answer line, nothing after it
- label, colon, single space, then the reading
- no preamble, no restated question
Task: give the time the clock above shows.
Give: 2:11
